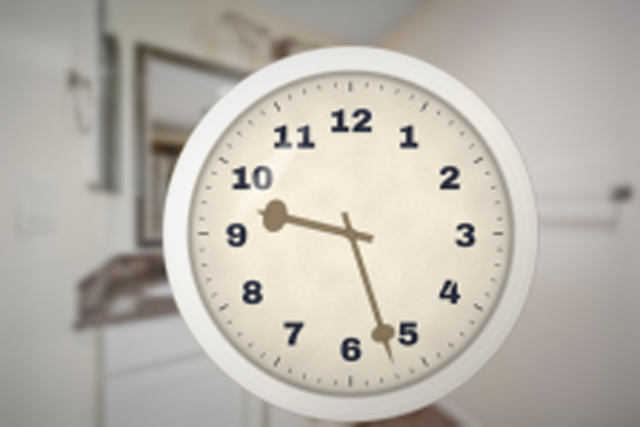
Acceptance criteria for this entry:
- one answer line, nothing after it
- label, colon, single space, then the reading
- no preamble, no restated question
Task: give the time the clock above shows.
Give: 9:27
